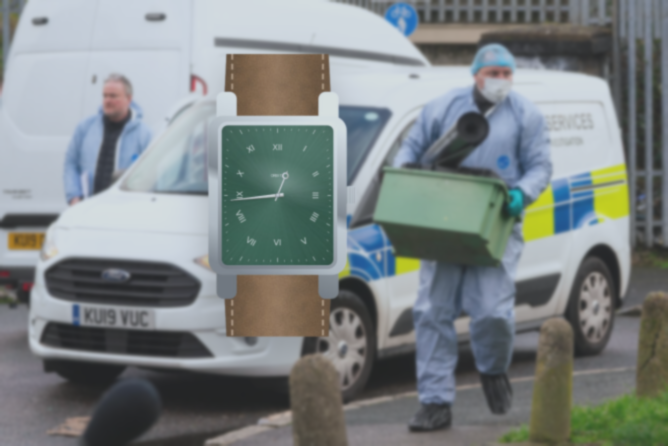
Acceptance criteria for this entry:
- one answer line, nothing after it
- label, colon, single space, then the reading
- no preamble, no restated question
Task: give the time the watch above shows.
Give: 12:44
